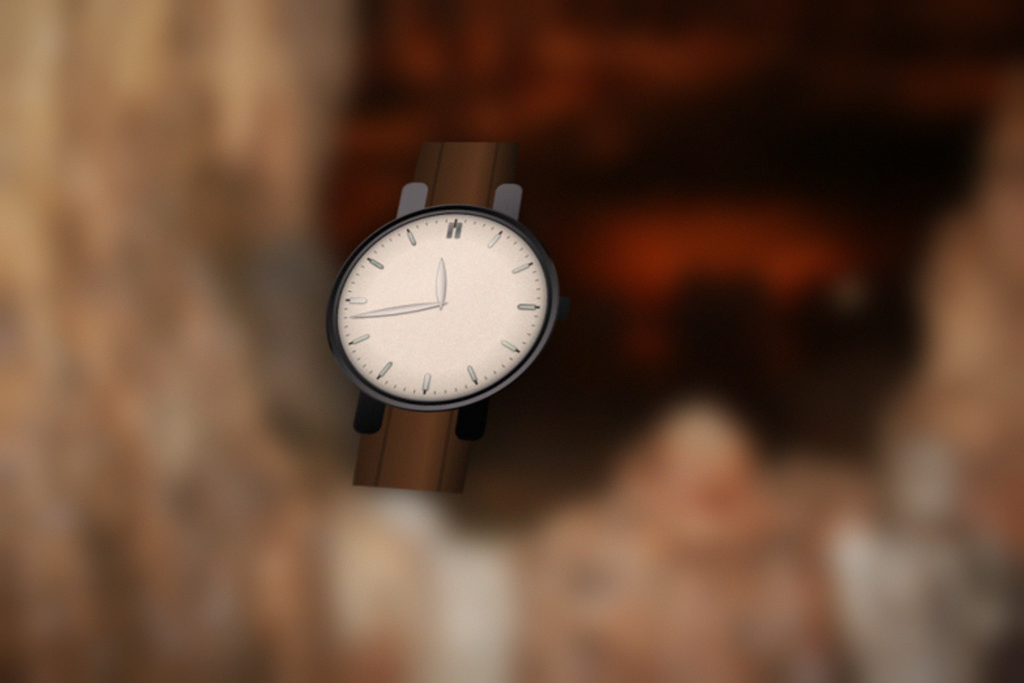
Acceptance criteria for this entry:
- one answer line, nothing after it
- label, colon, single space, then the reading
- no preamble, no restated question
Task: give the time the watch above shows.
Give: 11:43
